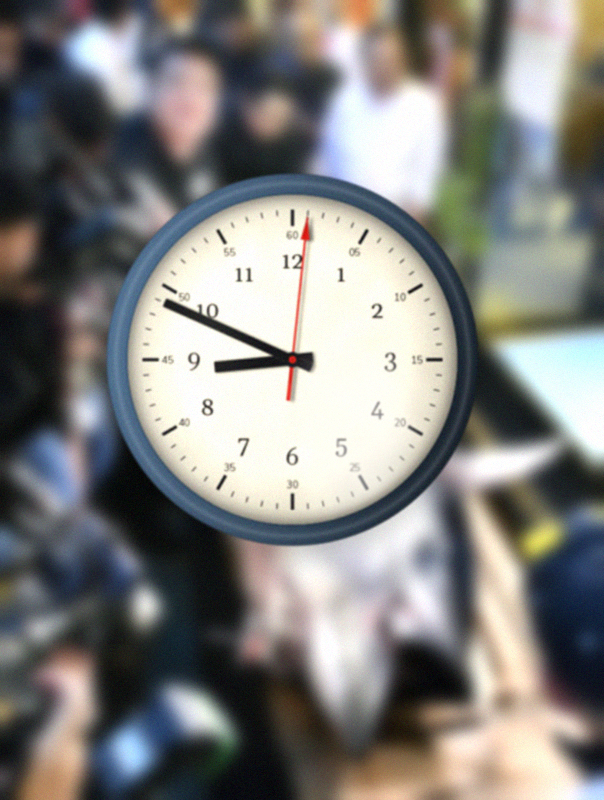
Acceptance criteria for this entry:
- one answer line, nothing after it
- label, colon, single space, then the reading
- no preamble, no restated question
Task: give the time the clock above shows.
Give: 8:49:01
